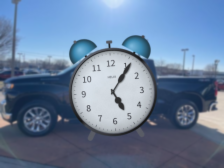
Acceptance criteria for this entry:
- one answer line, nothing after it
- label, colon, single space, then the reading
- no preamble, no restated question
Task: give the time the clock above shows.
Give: 5:06
